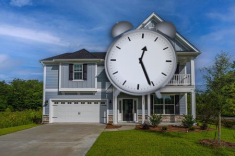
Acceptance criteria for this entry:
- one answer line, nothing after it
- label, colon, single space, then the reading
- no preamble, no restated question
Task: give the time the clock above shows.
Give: 12:26
